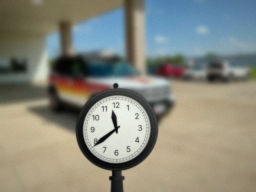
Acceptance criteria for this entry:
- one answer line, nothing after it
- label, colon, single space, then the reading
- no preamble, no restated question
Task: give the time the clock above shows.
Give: 11:39
